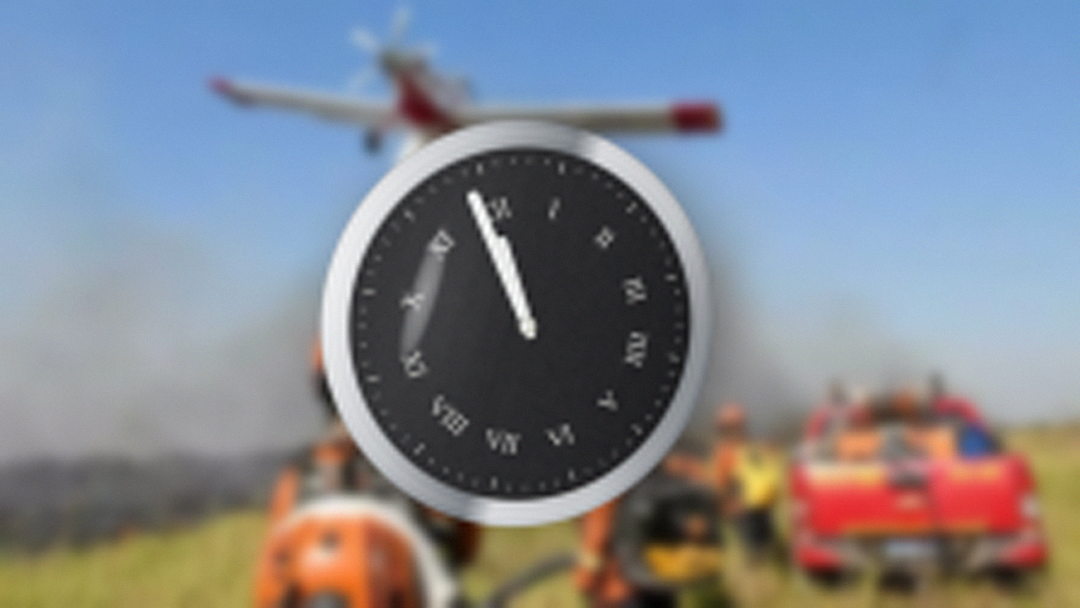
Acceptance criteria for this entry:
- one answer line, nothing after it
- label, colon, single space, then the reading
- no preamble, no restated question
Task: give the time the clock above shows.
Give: 11:59
